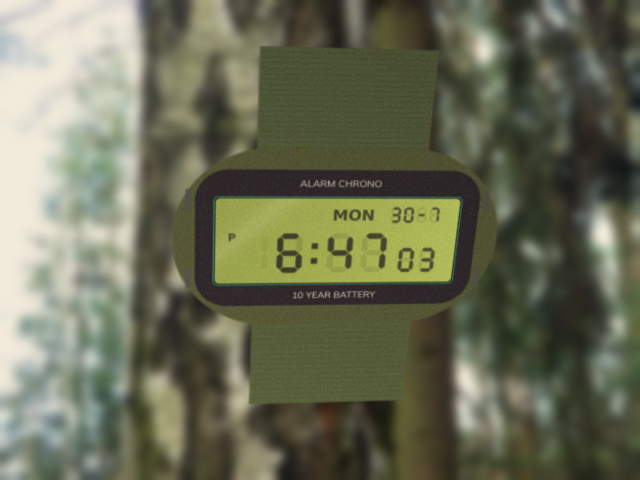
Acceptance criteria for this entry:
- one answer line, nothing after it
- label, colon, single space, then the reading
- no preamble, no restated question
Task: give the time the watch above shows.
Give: 6:47:03
